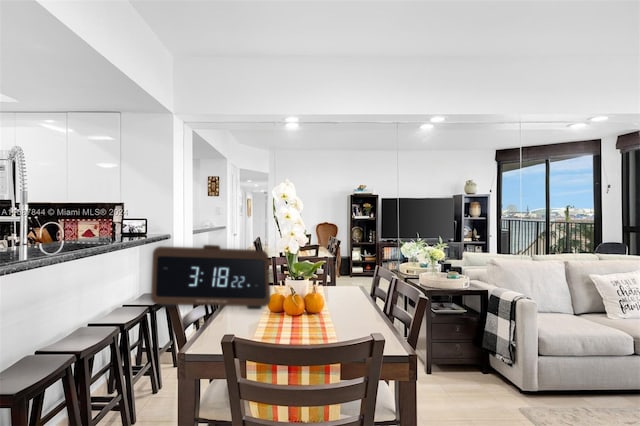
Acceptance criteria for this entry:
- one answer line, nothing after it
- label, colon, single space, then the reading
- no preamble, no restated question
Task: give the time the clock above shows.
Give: 3:18:22
